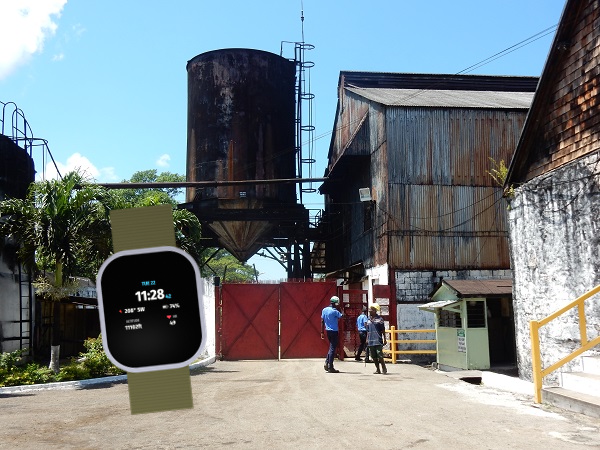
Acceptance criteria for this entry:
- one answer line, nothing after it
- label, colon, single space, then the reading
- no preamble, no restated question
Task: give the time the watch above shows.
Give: 11:28
